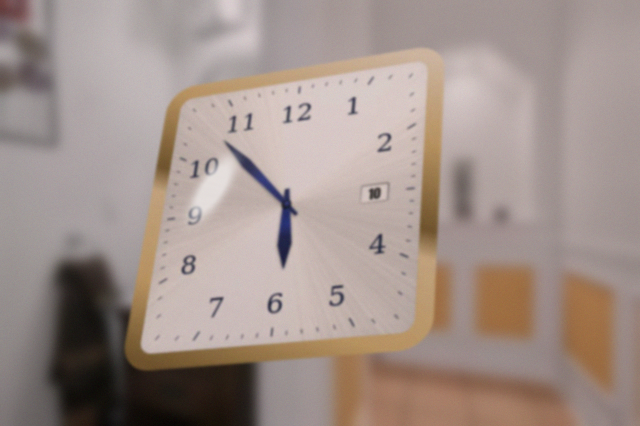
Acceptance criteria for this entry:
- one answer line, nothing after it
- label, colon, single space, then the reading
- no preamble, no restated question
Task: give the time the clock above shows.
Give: 5:53
